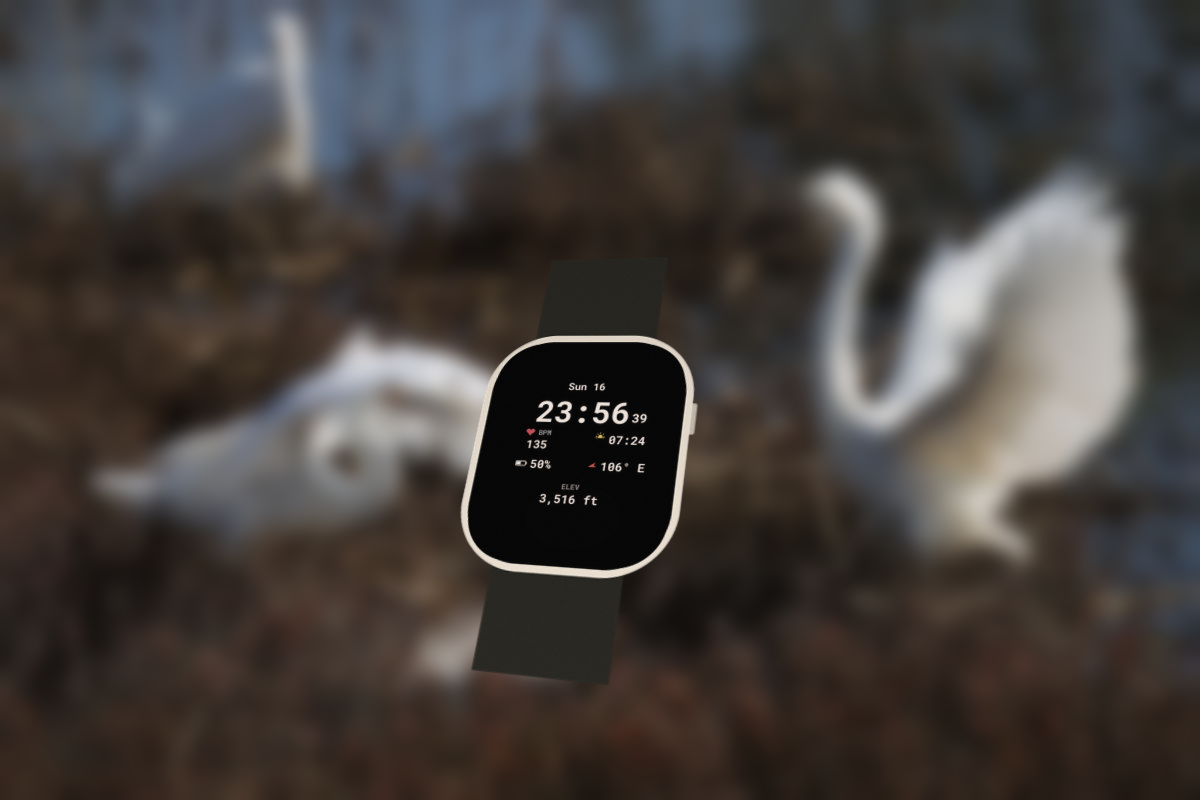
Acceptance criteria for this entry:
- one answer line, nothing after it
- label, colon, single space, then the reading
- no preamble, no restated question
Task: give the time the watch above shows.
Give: 23:56:39
